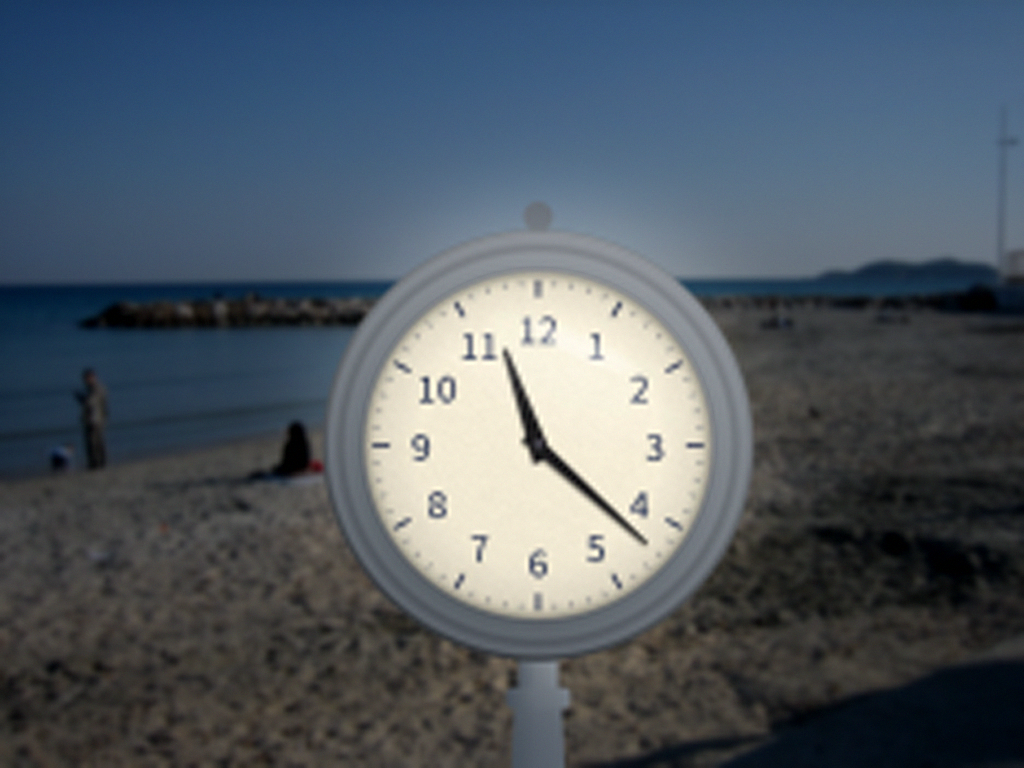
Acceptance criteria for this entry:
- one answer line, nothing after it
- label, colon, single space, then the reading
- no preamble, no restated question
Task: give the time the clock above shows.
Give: 11:22
